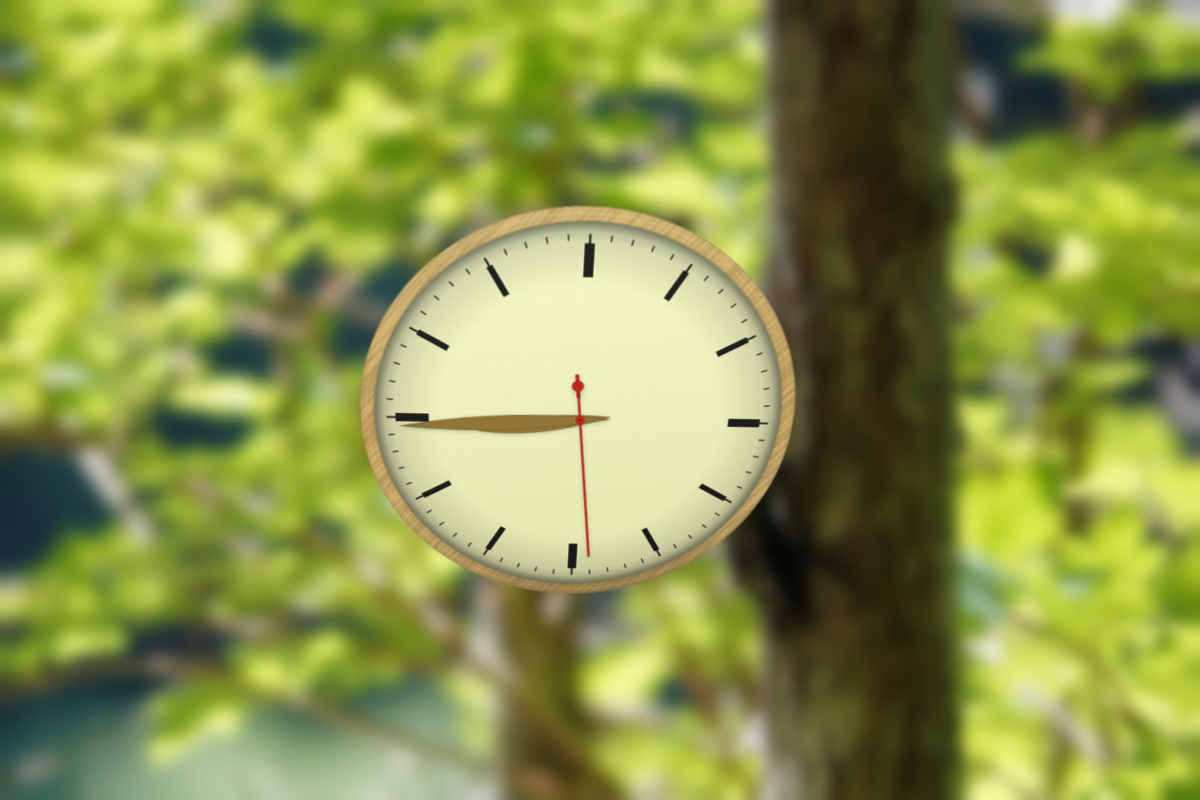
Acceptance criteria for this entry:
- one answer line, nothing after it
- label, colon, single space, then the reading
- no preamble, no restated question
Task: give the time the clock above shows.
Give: 8:44:29
